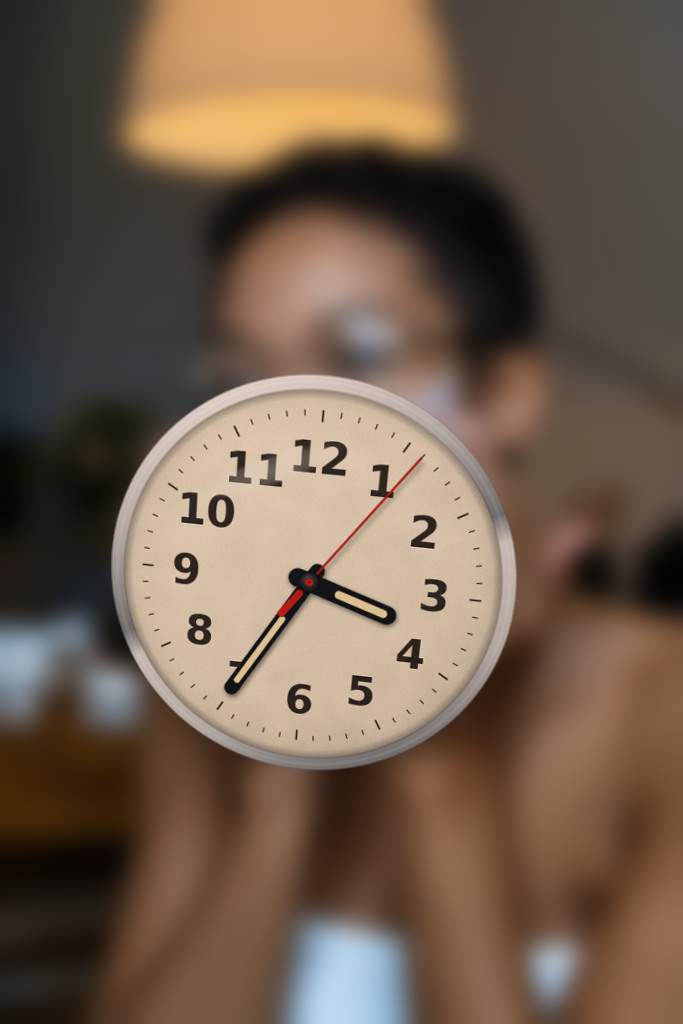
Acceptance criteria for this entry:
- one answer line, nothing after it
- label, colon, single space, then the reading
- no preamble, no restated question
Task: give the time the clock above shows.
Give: 3:35:06
